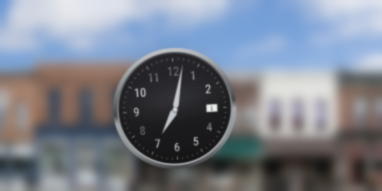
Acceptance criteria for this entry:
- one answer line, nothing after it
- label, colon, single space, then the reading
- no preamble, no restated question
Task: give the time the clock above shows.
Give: 7:02
